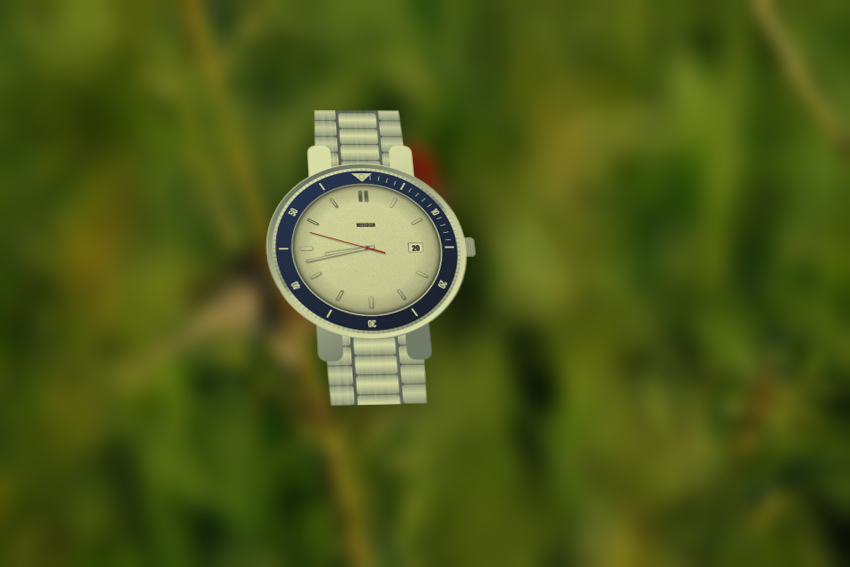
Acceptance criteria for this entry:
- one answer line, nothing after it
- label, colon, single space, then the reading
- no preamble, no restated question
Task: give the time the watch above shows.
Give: 8:42:48
